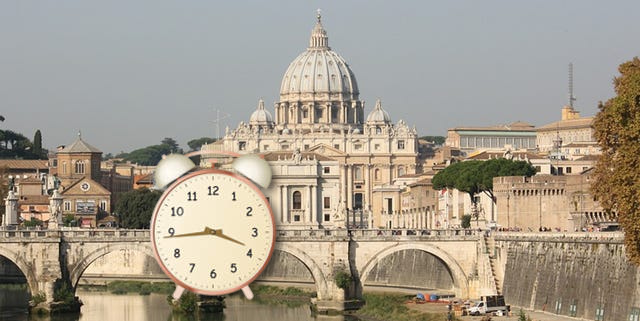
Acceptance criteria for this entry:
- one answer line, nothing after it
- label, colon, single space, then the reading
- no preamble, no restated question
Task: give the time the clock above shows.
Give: 3:44
